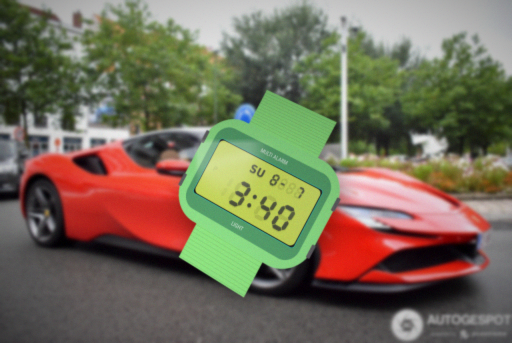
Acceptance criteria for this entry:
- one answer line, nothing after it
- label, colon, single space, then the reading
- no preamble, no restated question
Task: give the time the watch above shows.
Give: 3:40
